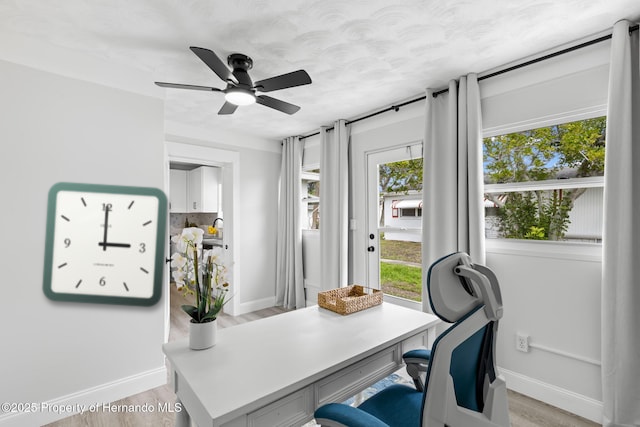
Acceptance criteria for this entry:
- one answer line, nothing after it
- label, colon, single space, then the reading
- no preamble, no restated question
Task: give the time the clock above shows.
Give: 3:00
